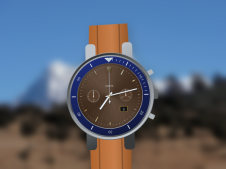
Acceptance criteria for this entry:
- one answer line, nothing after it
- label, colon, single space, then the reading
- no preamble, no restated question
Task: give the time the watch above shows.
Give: 7:13
